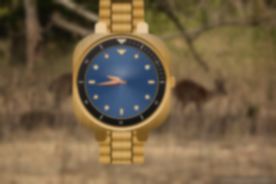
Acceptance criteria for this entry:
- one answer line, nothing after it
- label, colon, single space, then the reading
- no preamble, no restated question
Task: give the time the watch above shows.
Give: 9:44
